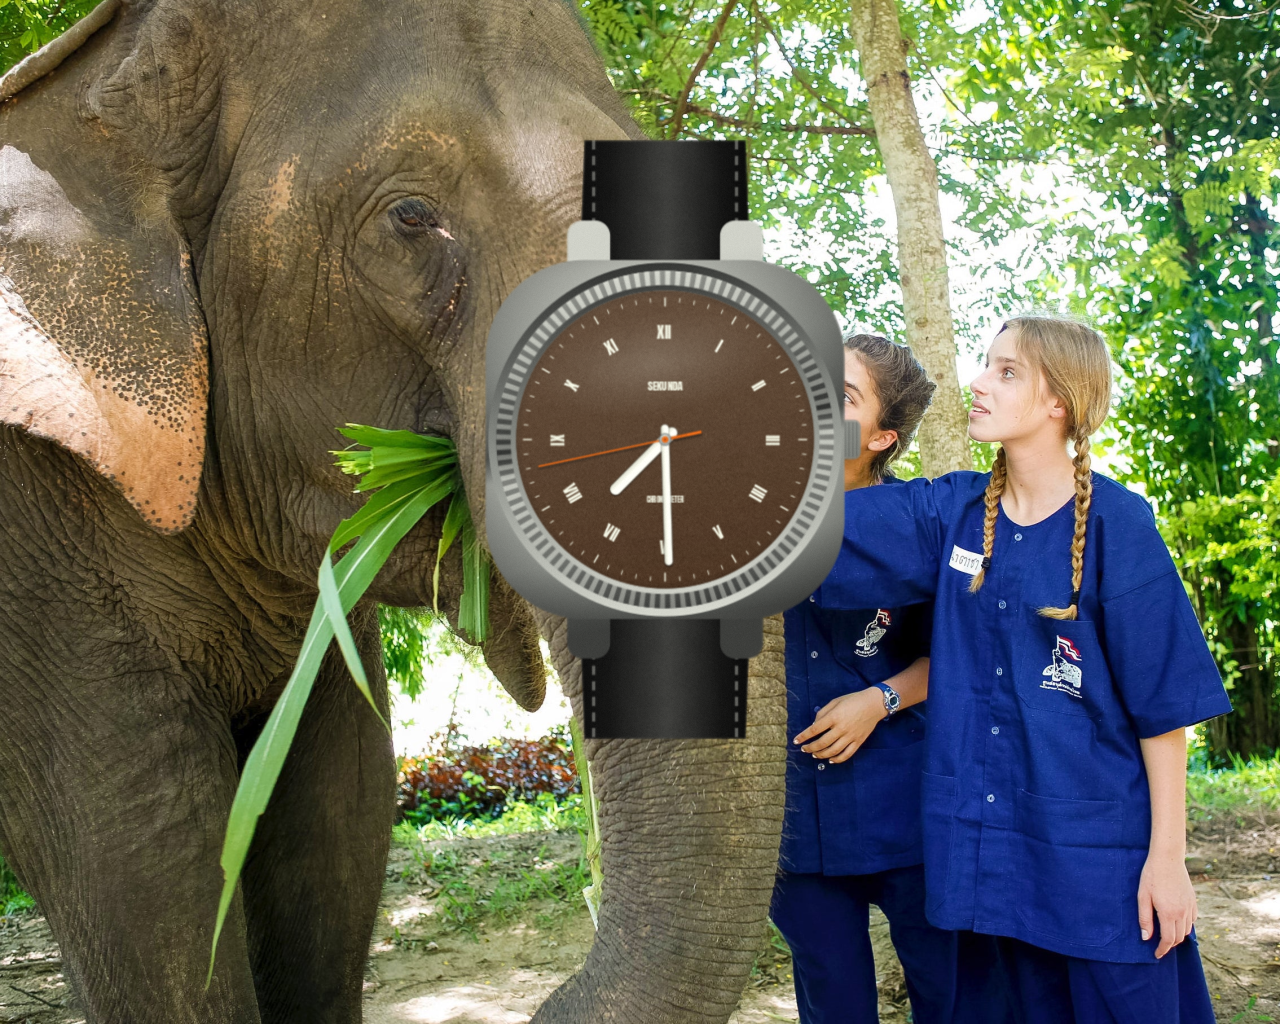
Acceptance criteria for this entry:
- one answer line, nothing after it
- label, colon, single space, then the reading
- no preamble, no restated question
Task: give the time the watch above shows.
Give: 7:29:43
